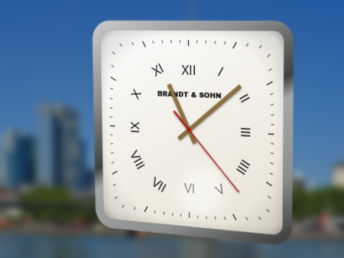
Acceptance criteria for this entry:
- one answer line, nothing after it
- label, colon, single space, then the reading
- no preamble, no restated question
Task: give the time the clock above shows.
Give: 11:08:23
